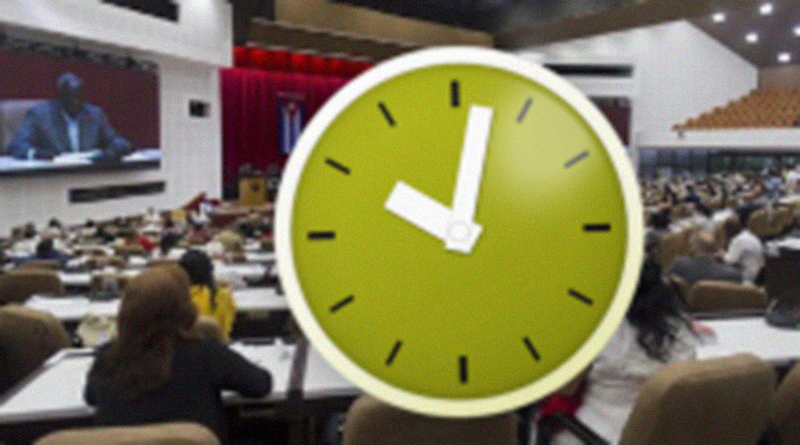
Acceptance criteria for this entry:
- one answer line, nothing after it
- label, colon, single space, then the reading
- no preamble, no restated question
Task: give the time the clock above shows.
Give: 10:02
